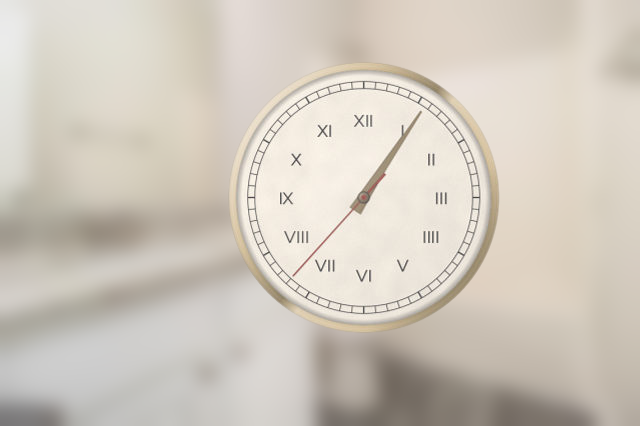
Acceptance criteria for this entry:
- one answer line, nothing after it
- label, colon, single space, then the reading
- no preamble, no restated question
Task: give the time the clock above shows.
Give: 1:05:37
